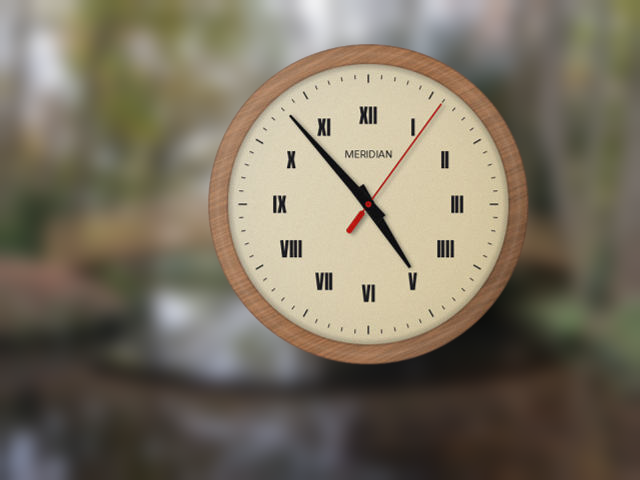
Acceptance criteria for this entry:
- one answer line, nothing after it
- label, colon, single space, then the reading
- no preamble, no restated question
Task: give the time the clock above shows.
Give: 4:53:06
